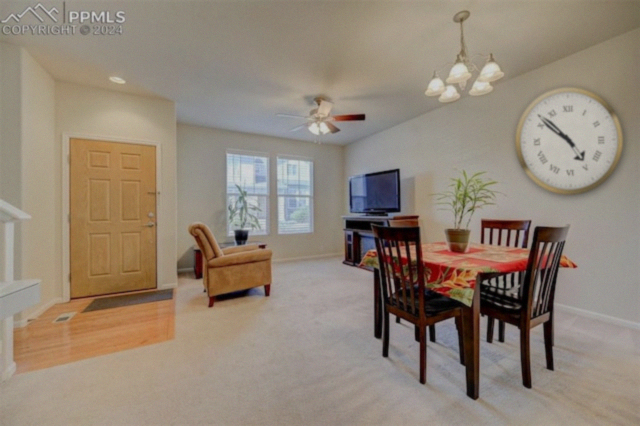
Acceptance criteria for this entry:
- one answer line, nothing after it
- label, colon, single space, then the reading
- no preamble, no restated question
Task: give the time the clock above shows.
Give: 4:52
